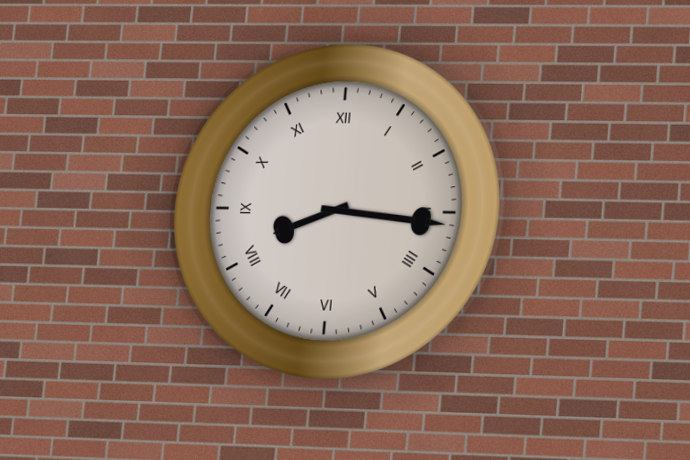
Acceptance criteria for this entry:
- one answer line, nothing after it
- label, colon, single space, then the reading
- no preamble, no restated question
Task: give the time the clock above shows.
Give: 8:16
